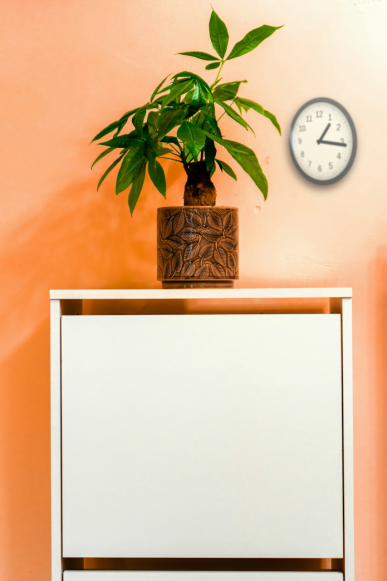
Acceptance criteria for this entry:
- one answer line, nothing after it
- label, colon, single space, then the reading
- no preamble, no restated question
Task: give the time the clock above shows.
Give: 1:16
